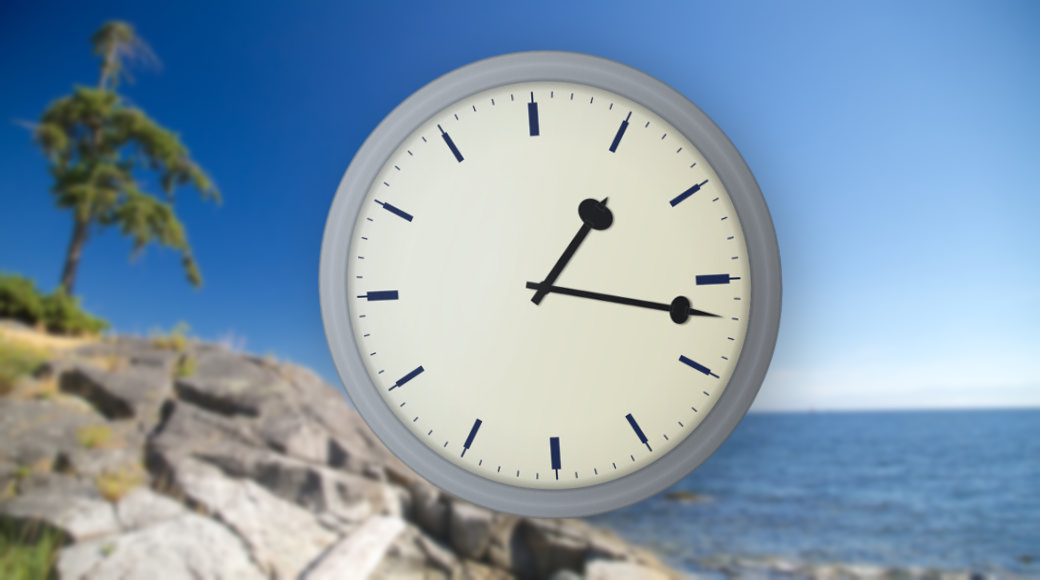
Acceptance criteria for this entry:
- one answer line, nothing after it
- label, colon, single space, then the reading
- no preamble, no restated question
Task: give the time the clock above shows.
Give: 1:17
